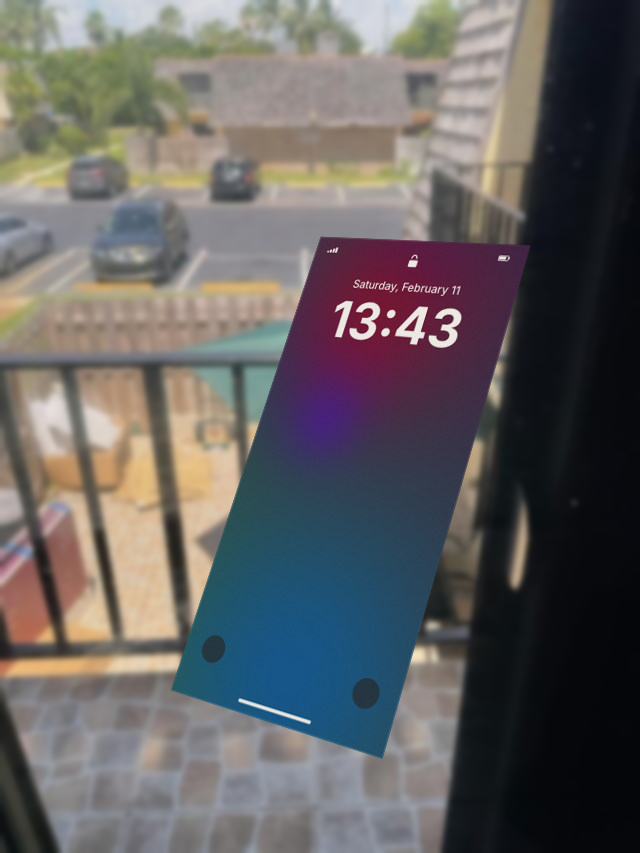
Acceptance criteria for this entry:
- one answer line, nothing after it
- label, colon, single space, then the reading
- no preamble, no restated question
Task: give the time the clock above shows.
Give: 13:43
